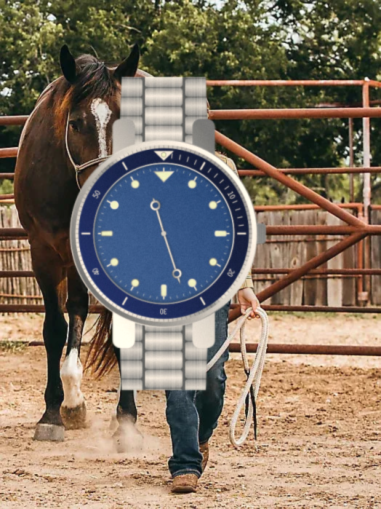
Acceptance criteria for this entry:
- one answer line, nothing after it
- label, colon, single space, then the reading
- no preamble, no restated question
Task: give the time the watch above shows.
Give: 11:27
